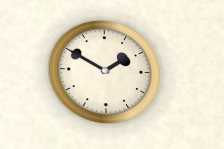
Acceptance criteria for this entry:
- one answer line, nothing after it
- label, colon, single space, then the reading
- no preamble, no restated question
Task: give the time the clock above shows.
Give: 1:50
